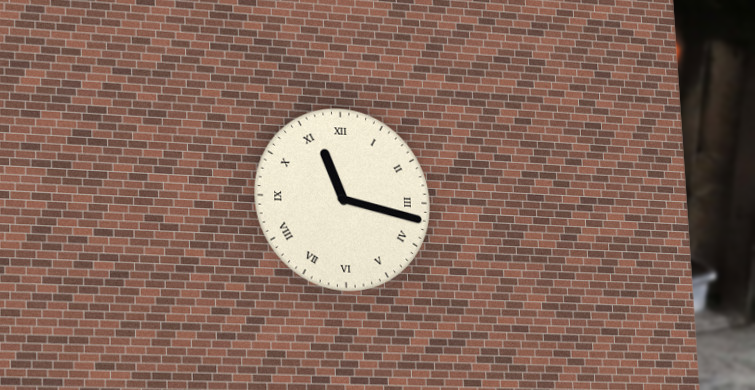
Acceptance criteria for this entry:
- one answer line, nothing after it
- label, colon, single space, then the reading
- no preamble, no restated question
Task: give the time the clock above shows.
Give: 11:17
